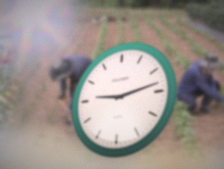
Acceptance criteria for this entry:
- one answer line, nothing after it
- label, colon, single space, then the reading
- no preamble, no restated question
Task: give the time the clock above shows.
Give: 9:13
